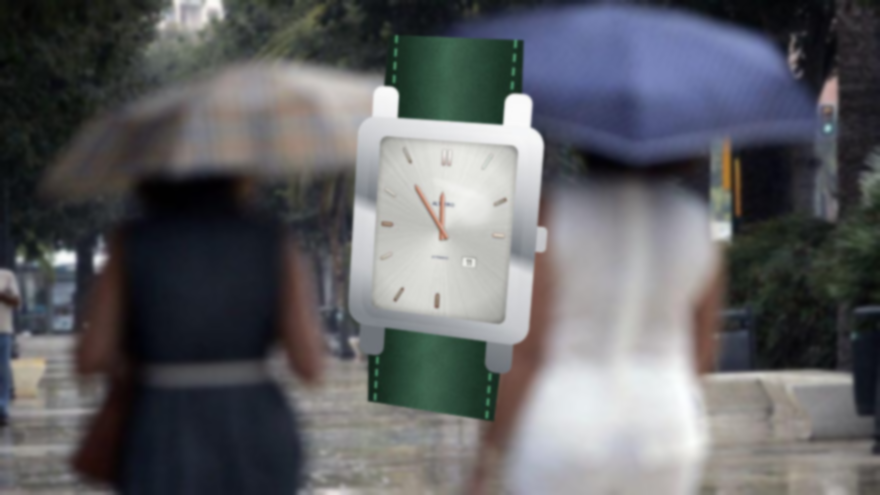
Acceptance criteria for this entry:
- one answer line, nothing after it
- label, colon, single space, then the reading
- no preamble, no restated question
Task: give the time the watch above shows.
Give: 11:54
